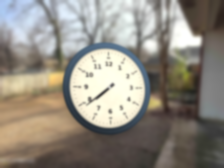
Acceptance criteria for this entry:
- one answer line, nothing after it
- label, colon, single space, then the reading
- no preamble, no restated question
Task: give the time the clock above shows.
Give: 7:39
